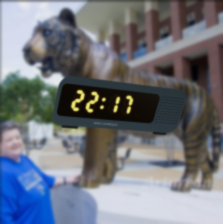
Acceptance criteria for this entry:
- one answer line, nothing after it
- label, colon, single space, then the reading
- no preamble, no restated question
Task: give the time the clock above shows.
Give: 22:17
